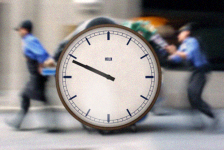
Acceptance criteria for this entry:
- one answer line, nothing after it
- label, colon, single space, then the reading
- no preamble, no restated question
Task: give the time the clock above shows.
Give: 9:49
